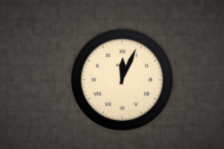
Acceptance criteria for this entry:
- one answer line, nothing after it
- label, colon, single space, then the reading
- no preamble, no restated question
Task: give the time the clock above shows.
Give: 12:04
